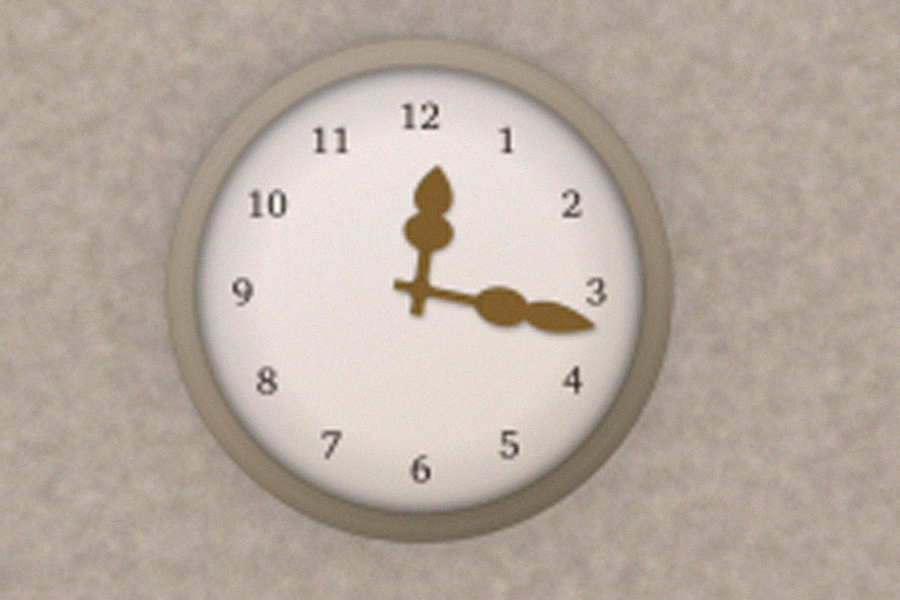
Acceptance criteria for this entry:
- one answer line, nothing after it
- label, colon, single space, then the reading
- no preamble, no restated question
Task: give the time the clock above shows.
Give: 12:17
